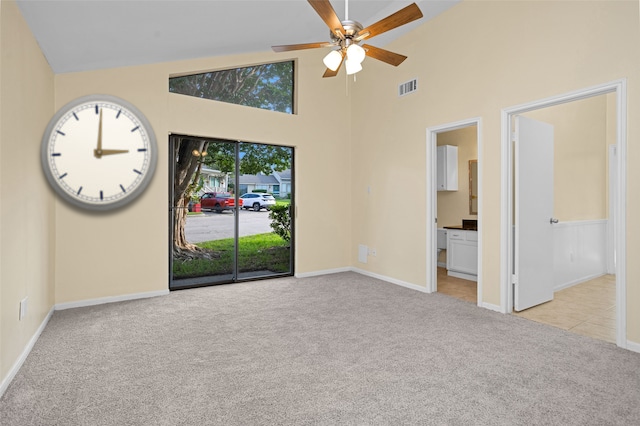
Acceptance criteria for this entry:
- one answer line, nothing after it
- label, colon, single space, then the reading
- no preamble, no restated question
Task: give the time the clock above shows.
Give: 3:01
